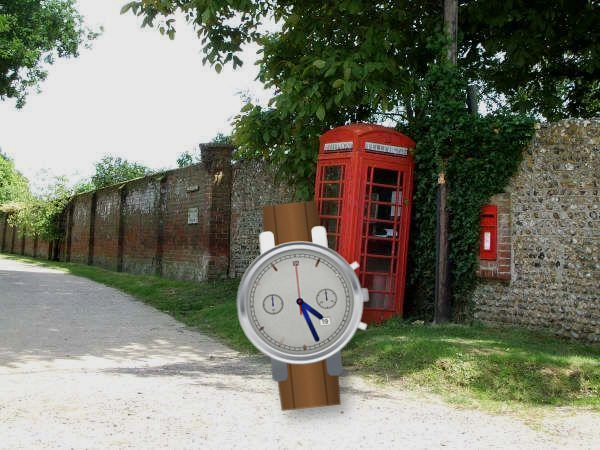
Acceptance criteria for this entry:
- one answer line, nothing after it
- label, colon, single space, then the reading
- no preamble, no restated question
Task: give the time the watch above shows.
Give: 4:27
